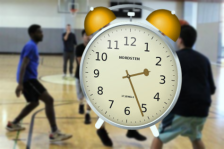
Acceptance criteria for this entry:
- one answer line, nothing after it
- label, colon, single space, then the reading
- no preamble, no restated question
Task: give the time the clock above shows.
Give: 2:26
